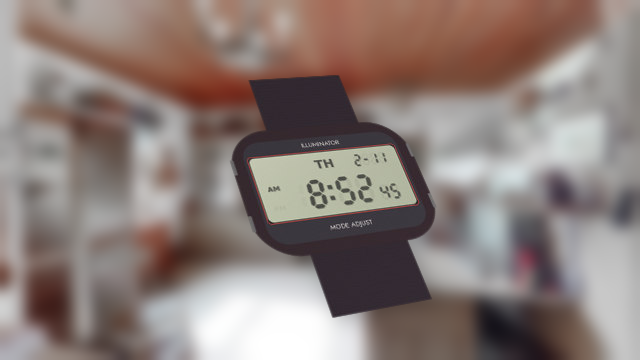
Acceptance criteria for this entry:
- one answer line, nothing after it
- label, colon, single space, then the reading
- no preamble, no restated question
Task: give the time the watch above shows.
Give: 8:52:45
